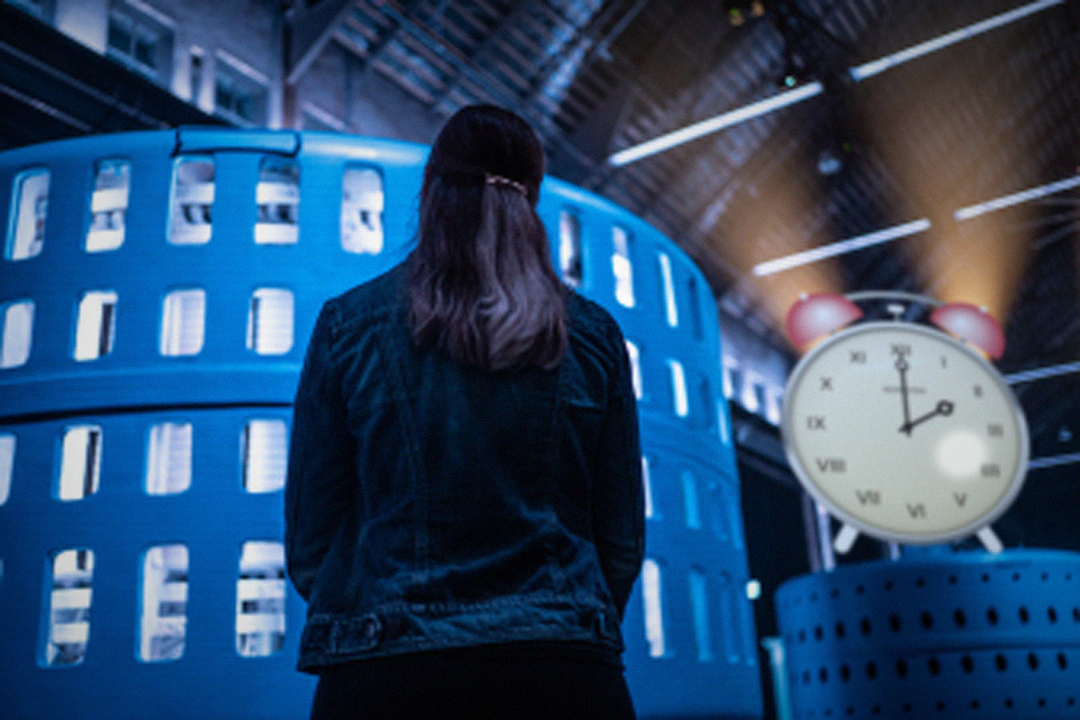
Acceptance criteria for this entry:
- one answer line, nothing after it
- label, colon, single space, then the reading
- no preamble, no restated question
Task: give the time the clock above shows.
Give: 2:00
